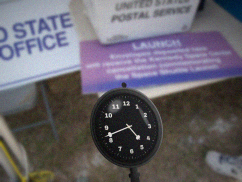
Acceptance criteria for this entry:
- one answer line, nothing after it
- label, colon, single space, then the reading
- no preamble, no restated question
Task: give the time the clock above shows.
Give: 4:42
